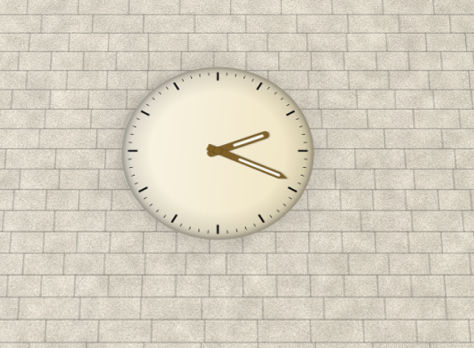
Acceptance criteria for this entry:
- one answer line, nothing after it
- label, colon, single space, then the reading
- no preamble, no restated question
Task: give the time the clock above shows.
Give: 2:19
